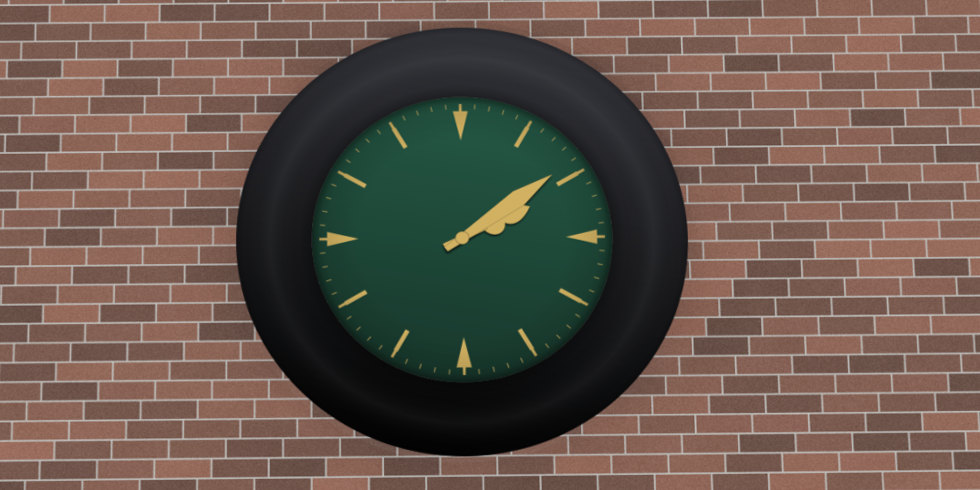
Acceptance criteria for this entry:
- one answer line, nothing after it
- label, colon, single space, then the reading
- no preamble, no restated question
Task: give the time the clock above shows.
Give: 2:09
